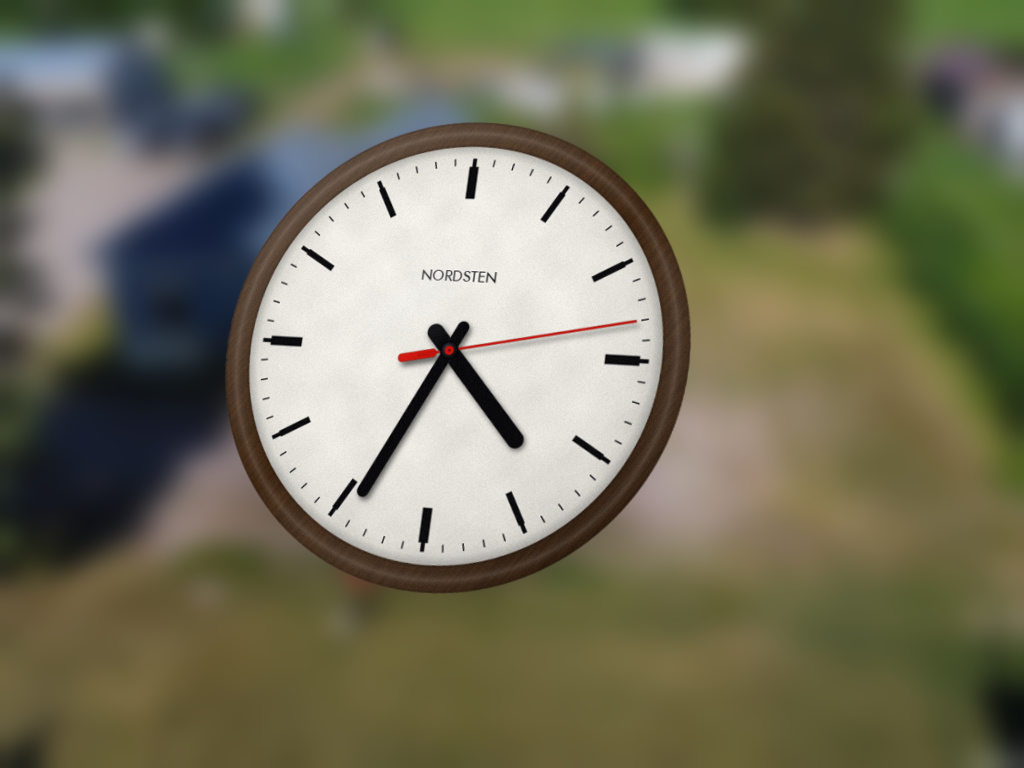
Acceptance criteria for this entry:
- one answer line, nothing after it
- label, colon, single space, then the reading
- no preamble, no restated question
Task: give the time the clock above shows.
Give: 4:34:13
